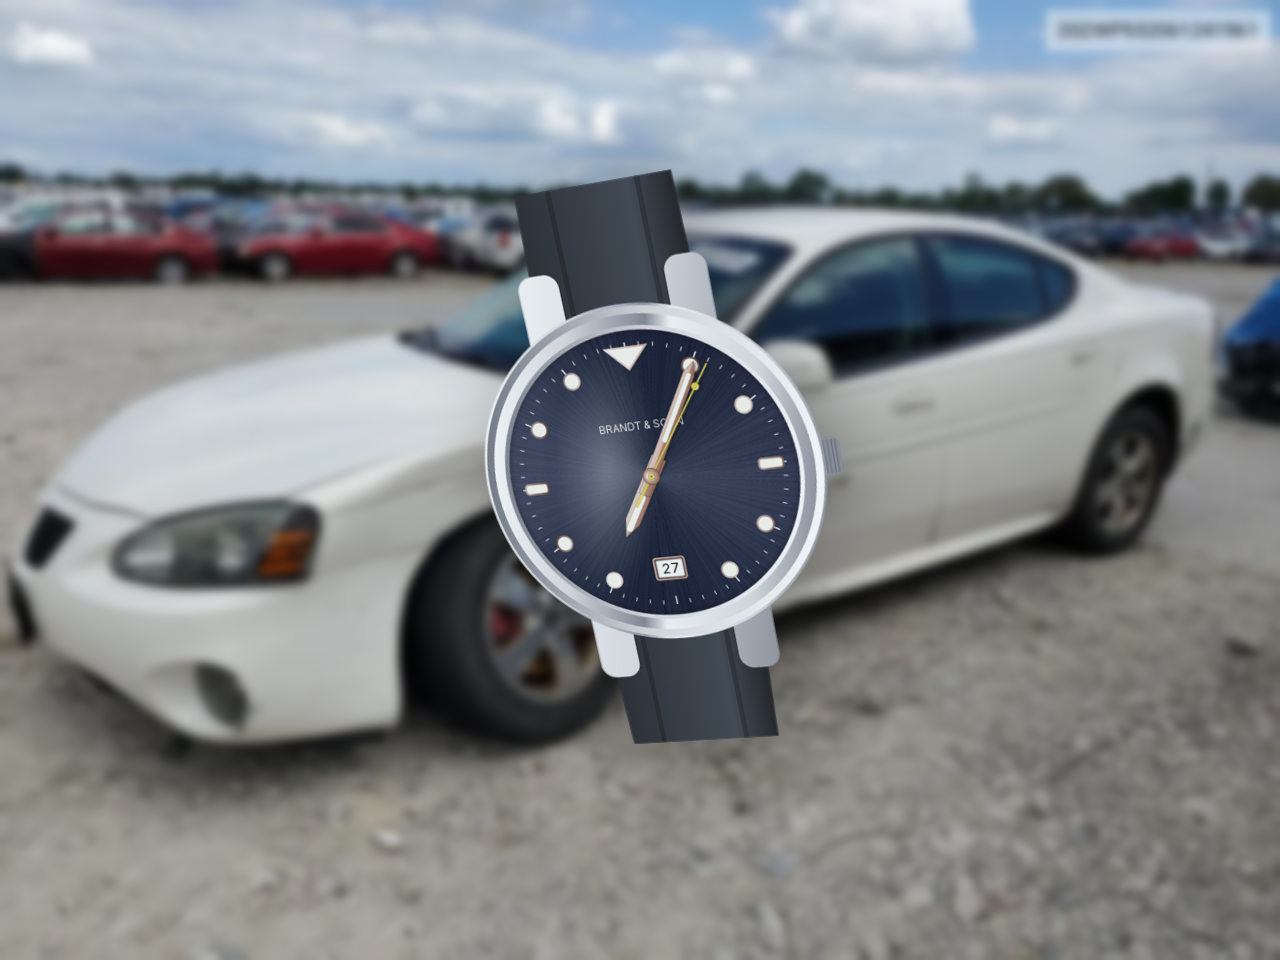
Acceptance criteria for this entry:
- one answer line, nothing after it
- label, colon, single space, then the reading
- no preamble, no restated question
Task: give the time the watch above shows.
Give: 7:05:06
